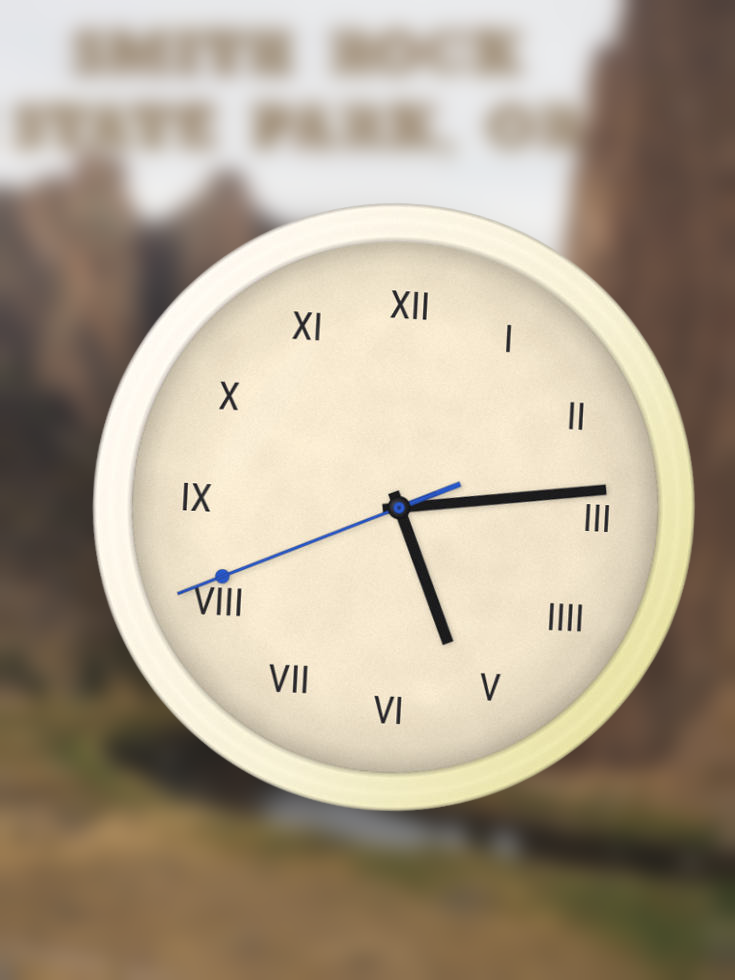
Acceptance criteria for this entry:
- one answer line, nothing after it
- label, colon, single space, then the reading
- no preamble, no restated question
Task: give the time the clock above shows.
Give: 5:13:41
